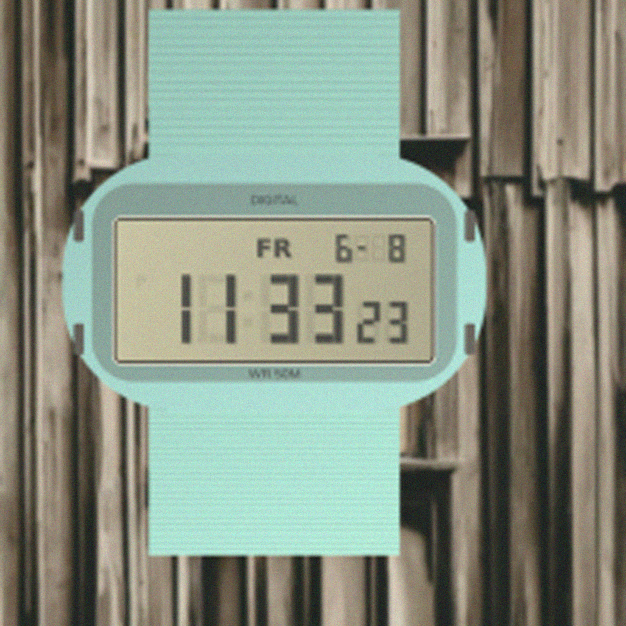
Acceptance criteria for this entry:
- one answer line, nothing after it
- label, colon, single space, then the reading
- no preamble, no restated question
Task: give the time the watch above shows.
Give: 11:33:23
